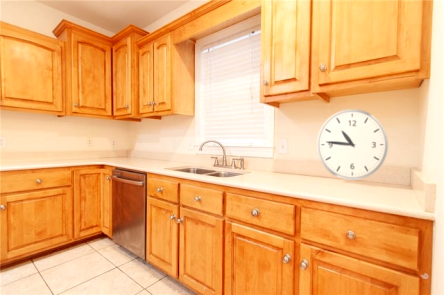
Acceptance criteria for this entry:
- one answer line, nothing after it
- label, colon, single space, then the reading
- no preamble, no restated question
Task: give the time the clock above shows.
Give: 10:46
